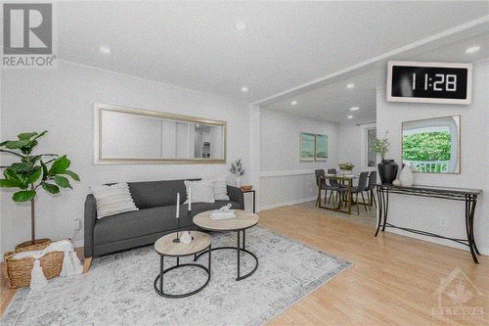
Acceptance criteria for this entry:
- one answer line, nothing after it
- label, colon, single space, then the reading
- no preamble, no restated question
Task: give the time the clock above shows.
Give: 11:28
